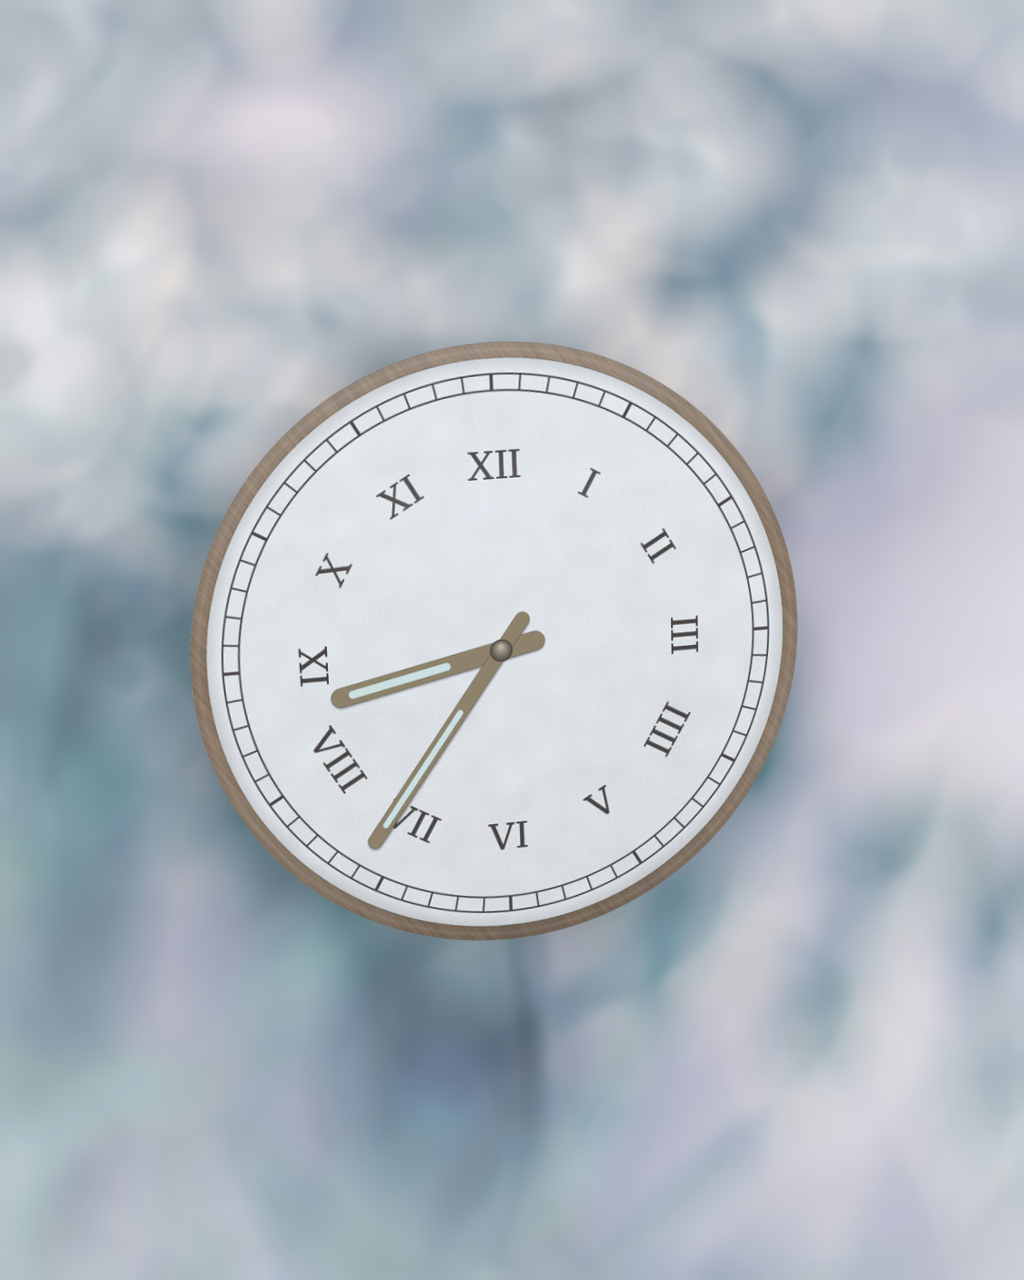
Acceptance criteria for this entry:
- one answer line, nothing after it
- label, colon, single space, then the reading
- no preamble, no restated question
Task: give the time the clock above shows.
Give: 8:36
